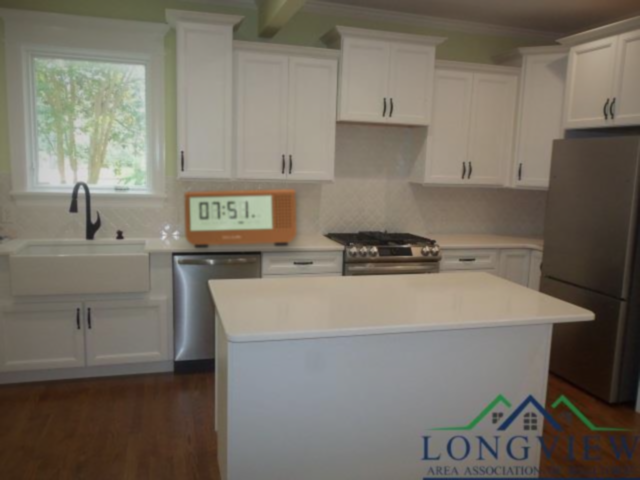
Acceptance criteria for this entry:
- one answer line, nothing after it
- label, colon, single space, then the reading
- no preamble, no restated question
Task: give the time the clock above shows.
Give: 7:51
